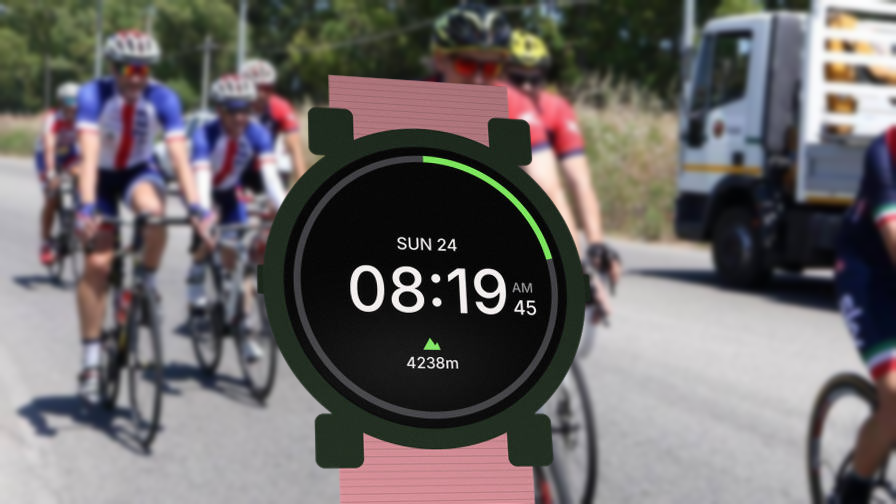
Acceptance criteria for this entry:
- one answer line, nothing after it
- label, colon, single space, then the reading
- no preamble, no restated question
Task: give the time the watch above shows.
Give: 8:19:45
